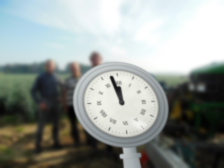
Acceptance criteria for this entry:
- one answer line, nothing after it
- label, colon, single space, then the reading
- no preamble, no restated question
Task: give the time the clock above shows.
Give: 11:58
